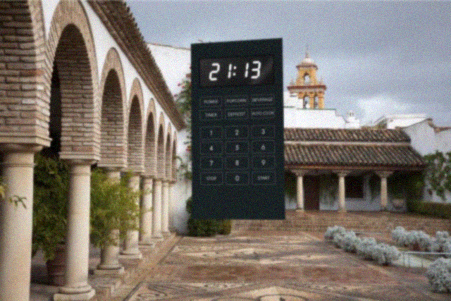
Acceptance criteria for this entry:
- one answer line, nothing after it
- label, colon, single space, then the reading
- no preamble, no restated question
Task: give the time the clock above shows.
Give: 21:13
